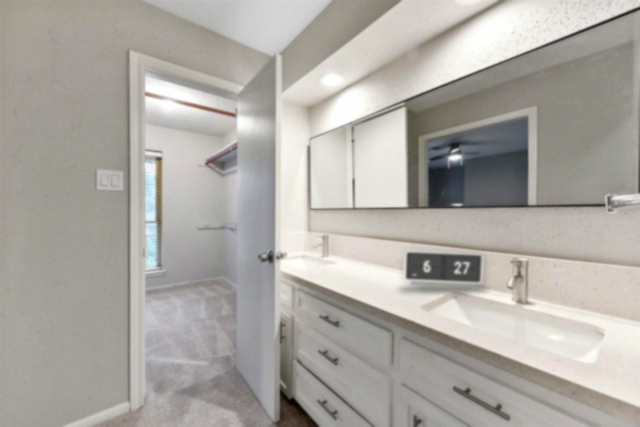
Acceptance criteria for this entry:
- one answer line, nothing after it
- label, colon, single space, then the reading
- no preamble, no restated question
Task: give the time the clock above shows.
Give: 6:27
